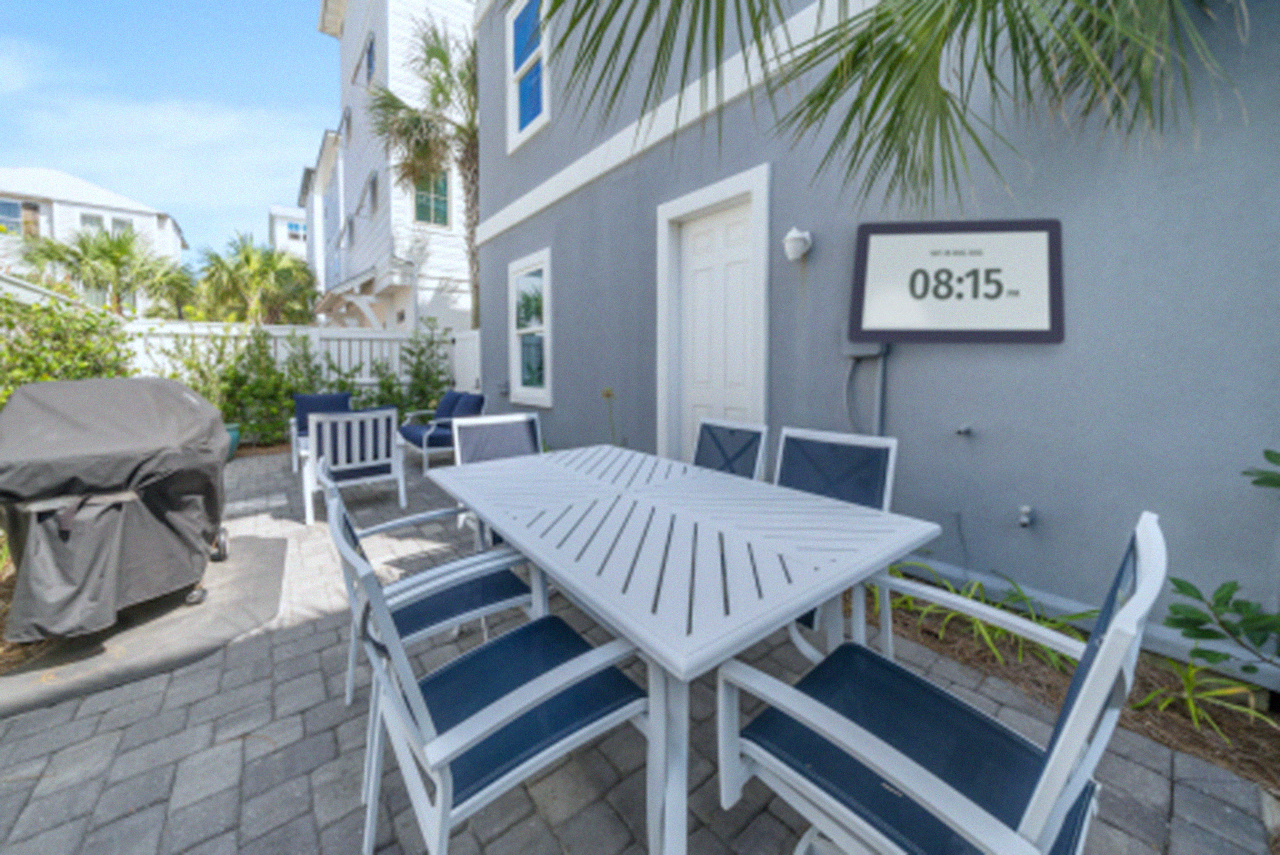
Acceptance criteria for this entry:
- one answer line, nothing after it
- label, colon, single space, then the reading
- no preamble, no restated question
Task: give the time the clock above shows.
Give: 8:15
